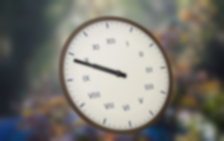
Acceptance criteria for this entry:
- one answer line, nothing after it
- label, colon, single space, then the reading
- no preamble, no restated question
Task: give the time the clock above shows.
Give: 9:49
